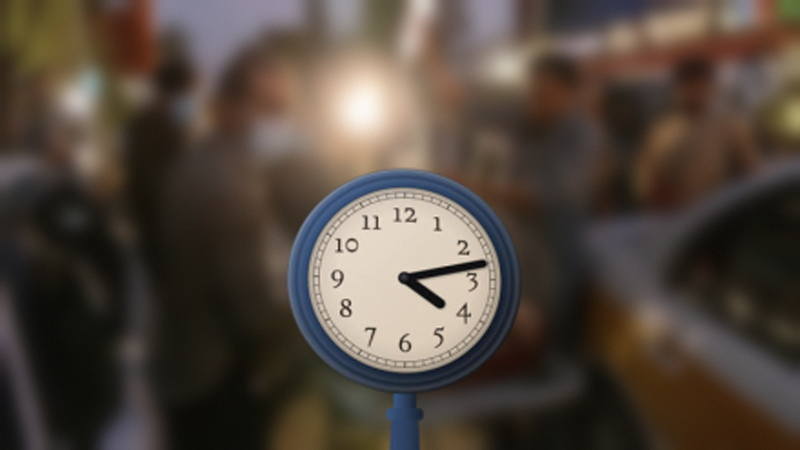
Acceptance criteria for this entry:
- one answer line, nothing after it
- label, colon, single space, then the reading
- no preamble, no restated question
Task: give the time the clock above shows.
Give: 4:13
